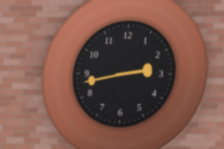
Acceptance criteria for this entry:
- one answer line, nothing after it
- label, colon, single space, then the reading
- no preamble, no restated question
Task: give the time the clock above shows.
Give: 2:43
